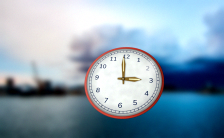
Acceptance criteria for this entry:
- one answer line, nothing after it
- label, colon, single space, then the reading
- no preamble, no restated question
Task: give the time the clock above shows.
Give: 2:59
